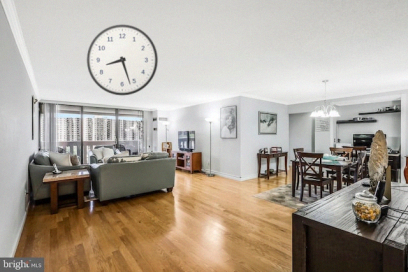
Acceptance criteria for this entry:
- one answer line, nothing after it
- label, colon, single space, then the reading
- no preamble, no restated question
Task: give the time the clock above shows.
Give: 8:27
